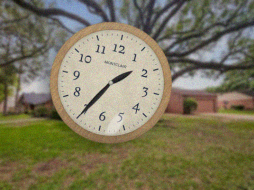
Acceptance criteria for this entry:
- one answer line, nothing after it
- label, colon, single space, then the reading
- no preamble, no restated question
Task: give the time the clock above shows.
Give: 1:35
